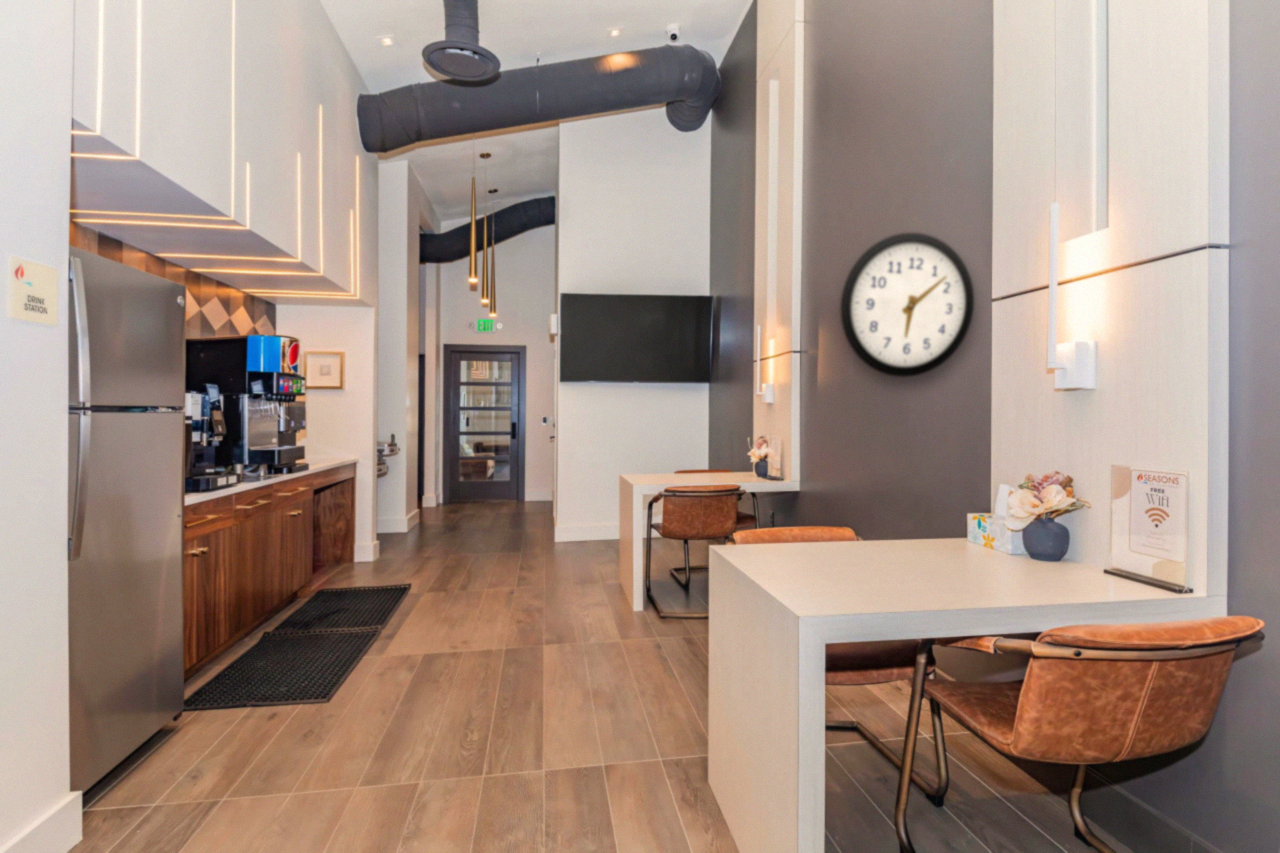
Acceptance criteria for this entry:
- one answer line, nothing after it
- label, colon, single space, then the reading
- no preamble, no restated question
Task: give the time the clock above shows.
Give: 6:08
